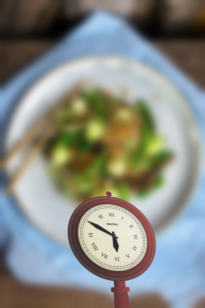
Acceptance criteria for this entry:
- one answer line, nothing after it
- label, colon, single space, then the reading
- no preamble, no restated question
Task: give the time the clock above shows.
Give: 5:50
